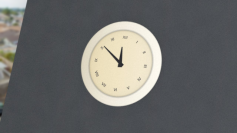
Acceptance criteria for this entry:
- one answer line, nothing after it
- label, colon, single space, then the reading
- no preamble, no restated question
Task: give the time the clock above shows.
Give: 11:51
